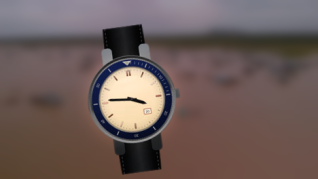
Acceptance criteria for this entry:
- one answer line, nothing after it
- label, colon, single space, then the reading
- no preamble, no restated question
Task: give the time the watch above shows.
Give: 3:46
